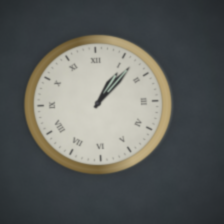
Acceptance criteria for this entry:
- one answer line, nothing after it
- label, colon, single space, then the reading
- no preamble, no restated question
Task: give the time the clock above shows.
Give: 1:07
